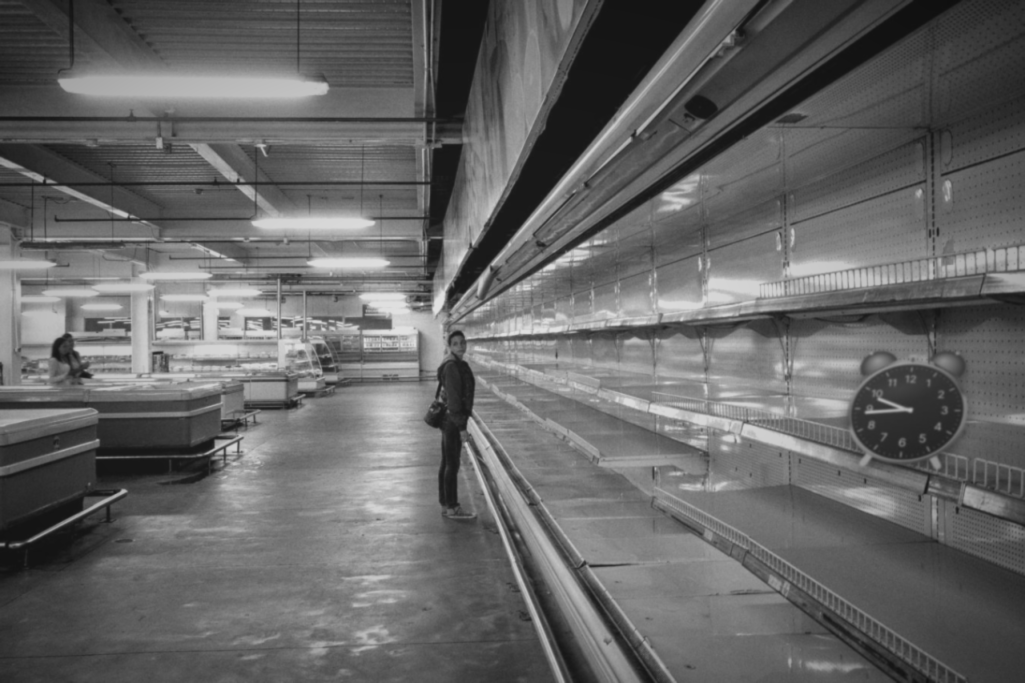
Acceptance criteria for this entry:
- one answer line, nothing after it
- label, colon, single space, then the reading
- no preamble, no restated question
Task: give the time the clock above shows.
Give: 9:44
